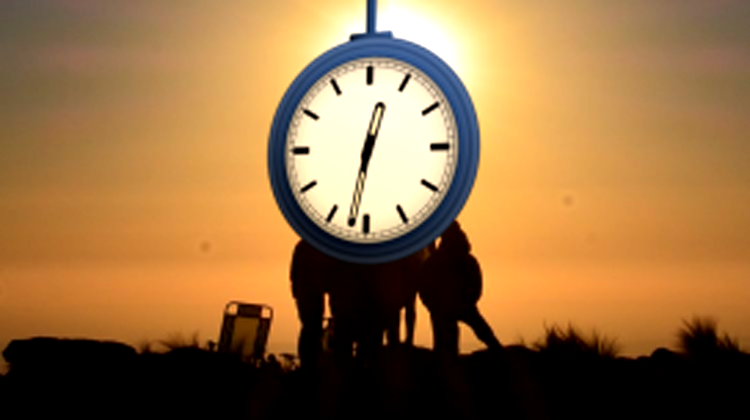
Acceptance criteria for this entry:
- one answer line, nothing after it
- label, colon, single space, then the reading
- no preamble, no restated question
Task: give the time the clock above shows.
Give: 12:32
